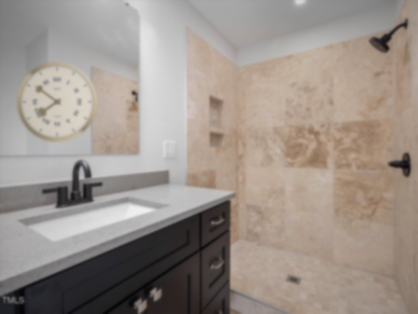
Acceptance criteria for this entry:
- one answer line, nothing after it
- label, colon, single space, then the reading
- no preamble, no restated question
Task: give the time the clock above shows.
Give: 7:51
